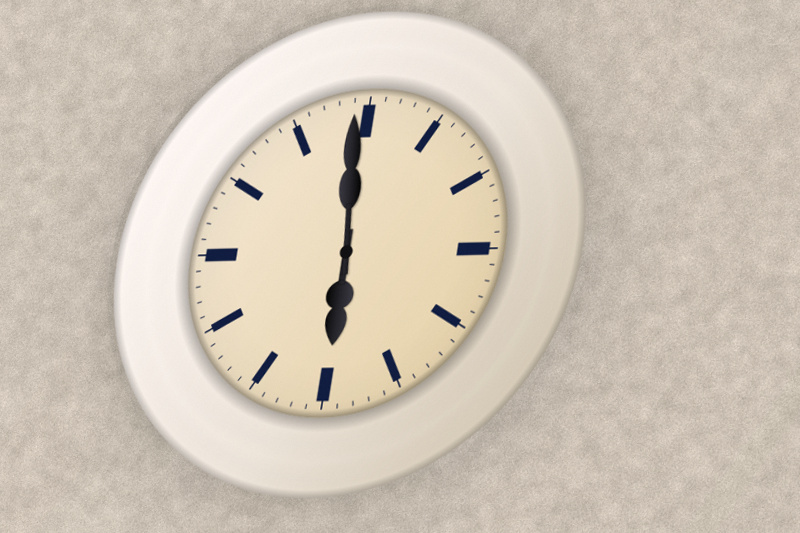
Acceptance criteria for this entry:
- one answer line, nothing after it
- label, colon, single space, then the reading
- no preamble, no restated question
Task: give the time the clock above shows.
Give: 5:59
